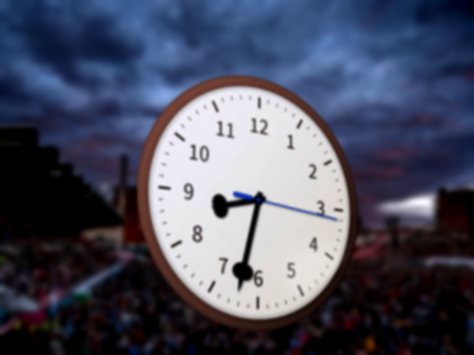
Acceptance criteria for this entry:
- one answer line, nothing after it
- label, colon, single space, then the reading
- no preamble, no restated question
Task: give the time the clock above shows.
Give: 8:32:16
